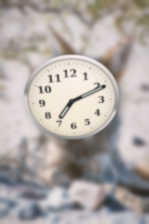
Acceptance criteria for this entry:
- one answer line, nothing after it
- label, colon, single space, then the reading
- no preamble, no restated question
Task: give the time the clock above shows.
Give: 7:11
